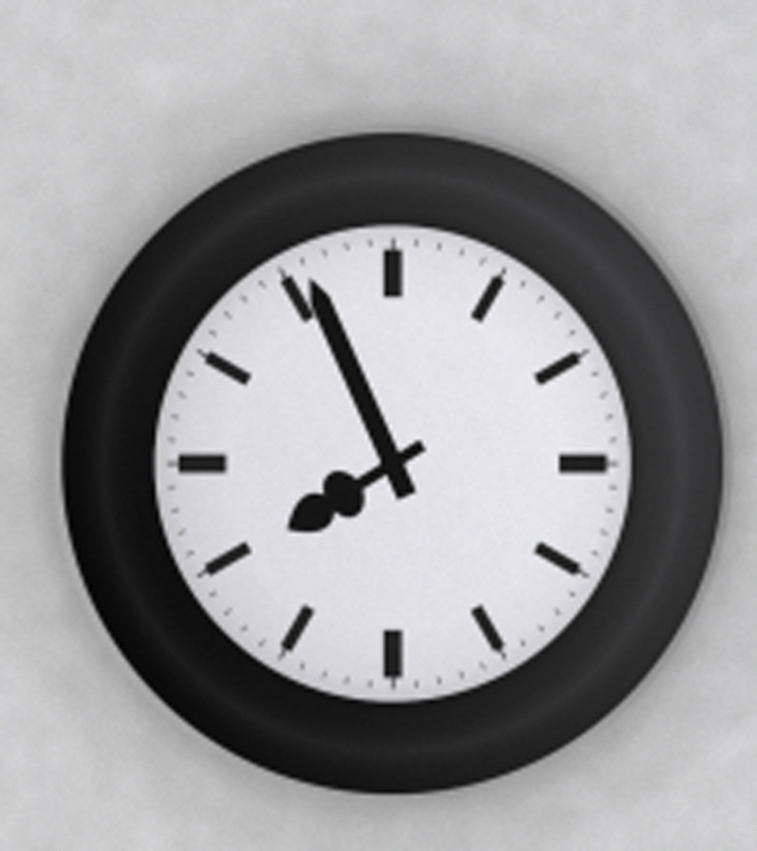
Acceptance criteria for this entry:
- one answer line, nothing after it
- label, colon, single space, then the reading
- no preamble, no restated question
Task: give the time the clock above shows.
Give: 7:56
